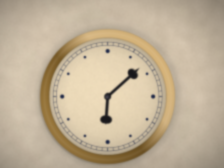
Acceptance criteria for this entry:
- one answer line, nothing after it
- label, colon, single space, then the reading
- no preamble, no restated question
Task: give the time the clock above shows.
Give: 6:08
